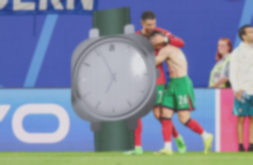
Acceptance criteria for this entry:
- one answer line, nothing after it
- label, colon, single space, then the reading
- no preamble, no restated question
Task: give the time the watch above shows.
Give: 6:56
